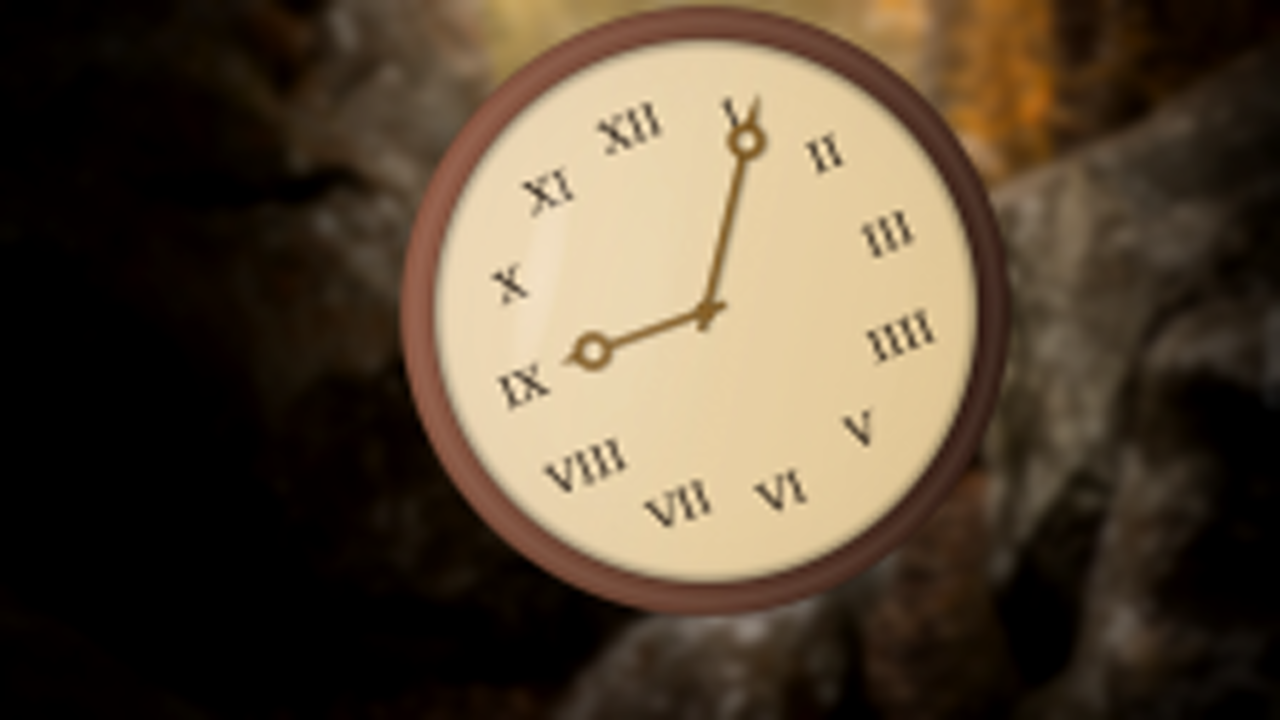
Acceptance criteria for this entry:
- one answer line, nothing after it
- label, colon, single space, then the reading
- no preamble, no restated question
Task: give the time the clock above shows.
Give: 9:06
